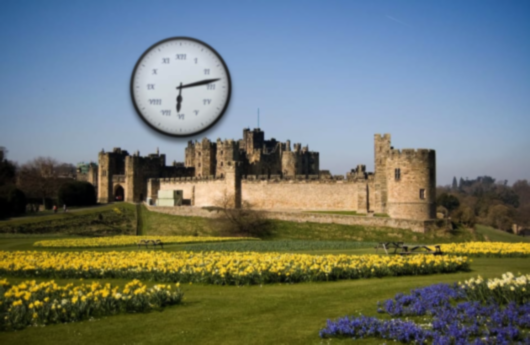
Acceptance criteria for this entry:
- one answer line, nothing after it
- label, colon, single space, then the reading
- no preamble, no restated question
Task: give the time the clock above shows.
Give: 6:13
